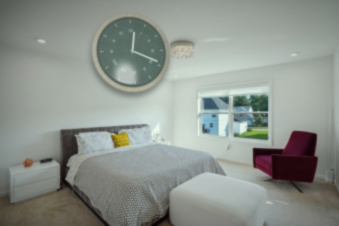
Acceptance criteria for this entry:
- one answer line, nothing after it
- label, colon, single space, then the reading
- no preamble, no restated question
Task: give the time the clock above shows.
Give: 12:19
